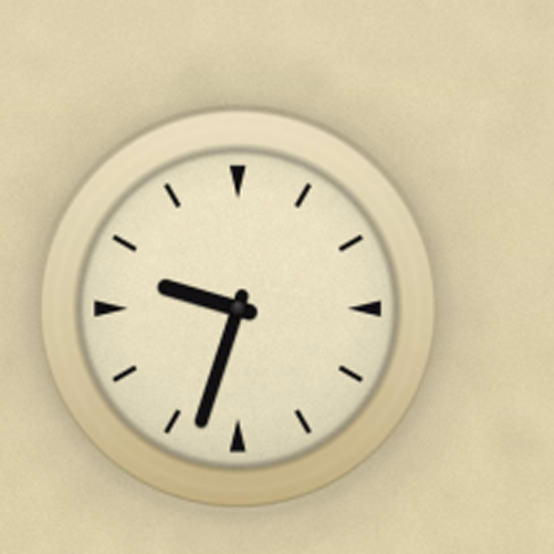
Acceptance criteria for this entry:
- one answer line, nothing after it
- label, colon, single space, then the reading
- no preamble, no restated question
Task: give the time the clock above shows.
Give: 9:33
